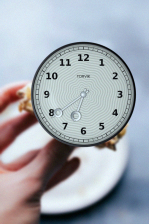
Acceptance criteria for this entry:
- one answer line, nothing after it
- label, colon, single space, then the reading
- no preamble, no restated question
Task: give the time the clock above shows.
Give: 6:39
